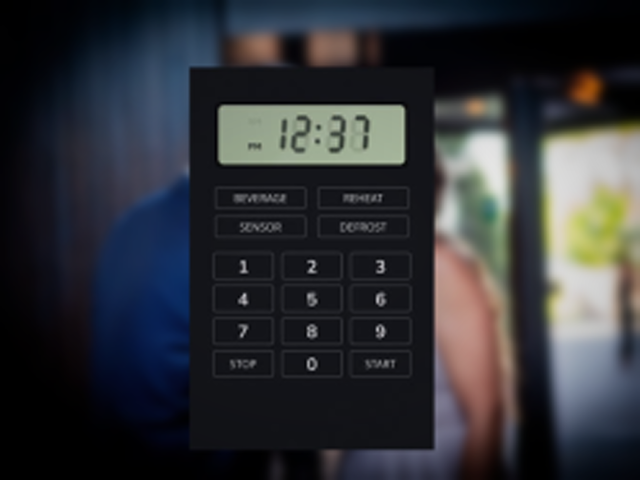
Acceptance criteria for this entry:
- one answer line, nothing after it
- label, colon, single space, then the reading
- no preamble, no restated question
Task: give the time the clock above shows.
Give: 12:37
